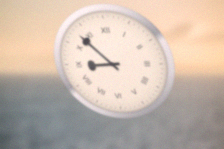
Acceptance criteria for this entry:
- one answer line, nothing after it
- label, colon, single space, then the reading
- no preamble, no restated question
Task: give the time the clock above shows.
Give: 8:53
